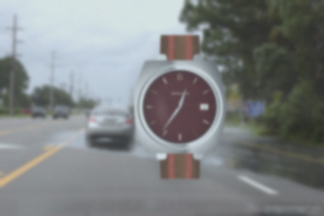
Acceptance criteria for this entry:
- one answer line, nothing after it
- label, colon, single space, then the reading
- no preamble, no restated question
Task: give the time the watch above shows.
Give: 12:36
